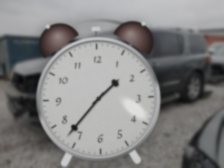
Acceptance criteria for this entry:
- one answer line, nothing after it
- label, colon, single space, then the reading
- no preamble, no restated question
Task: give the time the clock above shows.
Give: 1:37
